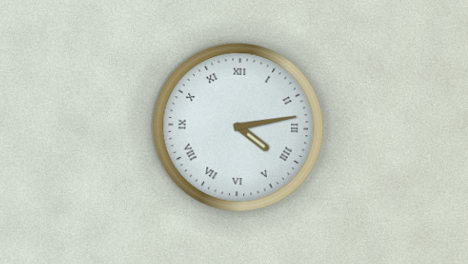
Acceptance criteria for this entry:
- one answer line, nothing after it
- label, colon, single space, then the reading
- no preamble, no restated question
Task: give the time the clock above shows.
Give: 4:13
